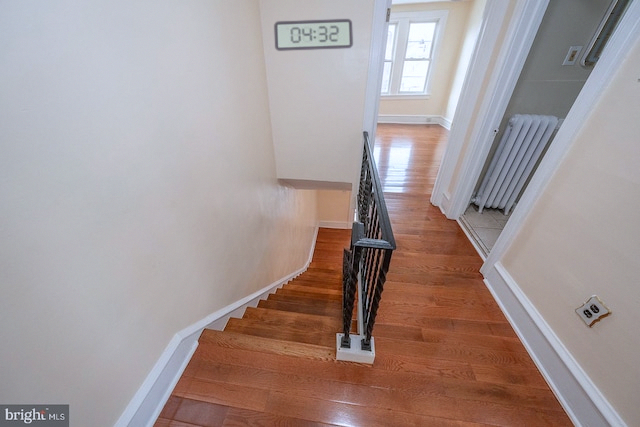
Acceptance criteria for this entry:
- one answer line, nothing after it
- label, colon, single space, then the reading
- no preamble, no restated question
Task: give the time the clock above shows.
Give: 4:32
